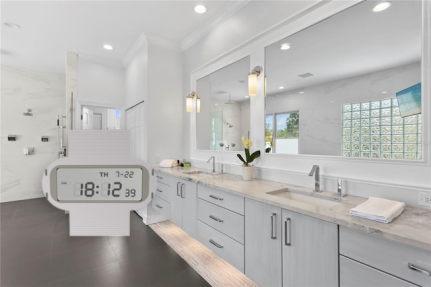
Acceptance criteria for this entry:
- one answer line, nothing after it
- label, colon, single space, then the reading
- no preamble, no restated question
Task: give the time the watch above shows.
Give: 18:12:39
